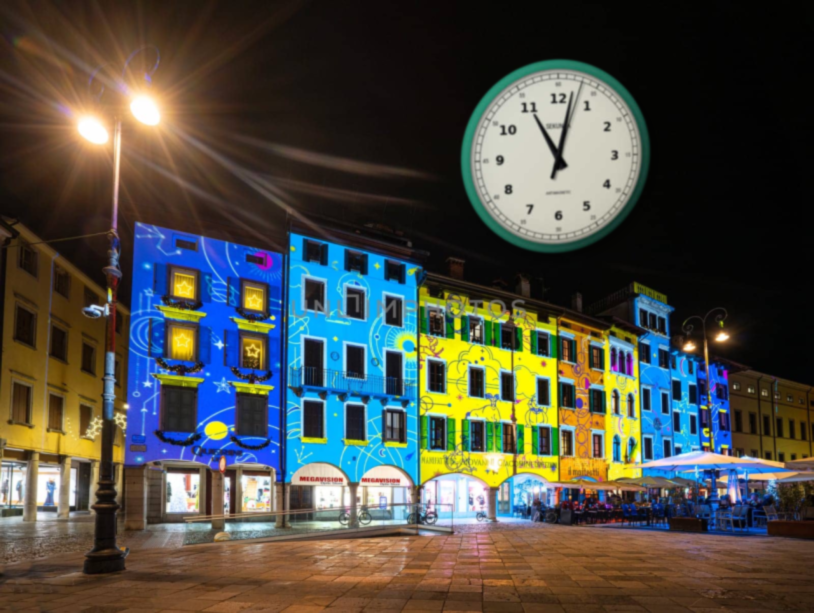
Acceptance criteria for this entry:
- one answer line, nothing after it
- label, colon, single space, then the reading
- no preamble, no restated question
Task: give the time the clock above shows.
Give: 11:02:03
